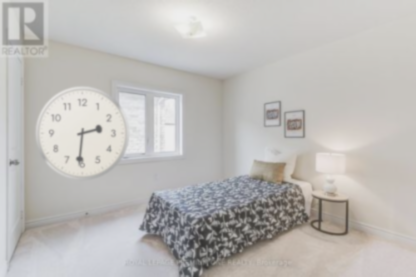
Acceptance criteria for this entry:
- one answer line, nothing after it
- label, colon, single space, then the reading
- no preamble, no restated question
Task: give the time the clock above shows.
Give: 2:31
